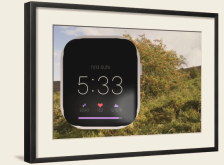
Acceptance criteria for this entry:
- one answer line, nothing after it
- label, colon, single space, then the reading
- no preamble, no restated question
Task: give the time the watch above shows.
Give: 5:33
